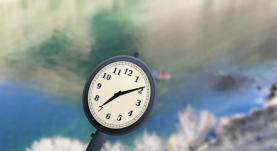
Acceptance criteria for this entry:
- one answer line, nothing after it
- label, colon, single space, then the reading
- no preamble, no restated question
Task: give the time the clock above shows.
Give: 7:09
